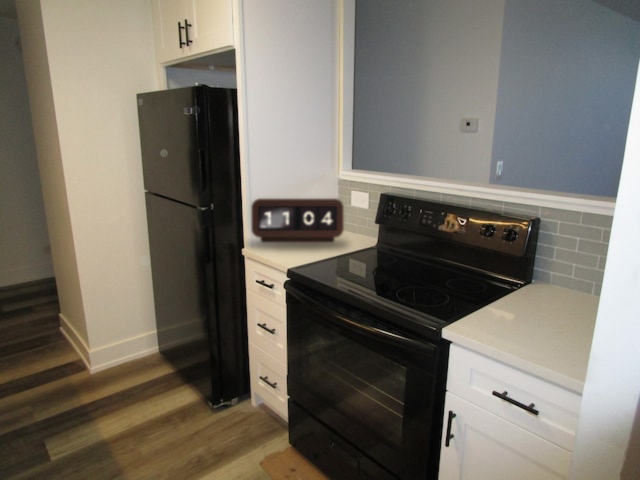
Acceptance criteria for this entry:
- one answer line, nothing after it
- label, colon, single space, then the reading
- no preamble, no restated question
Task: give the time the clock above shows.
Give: 11:04
